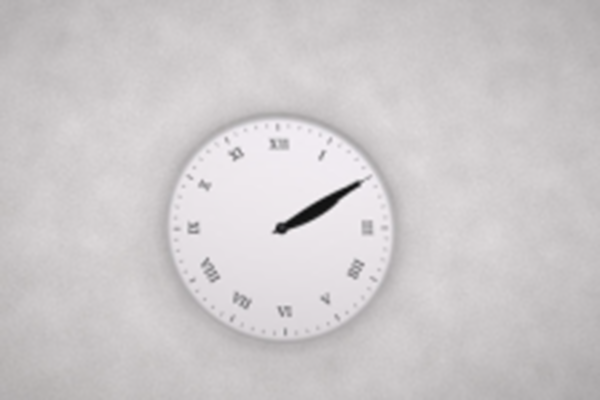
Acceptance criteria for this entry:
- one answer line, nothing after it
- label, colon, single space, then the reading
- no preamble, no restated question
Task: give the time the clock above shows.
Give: 2:10
